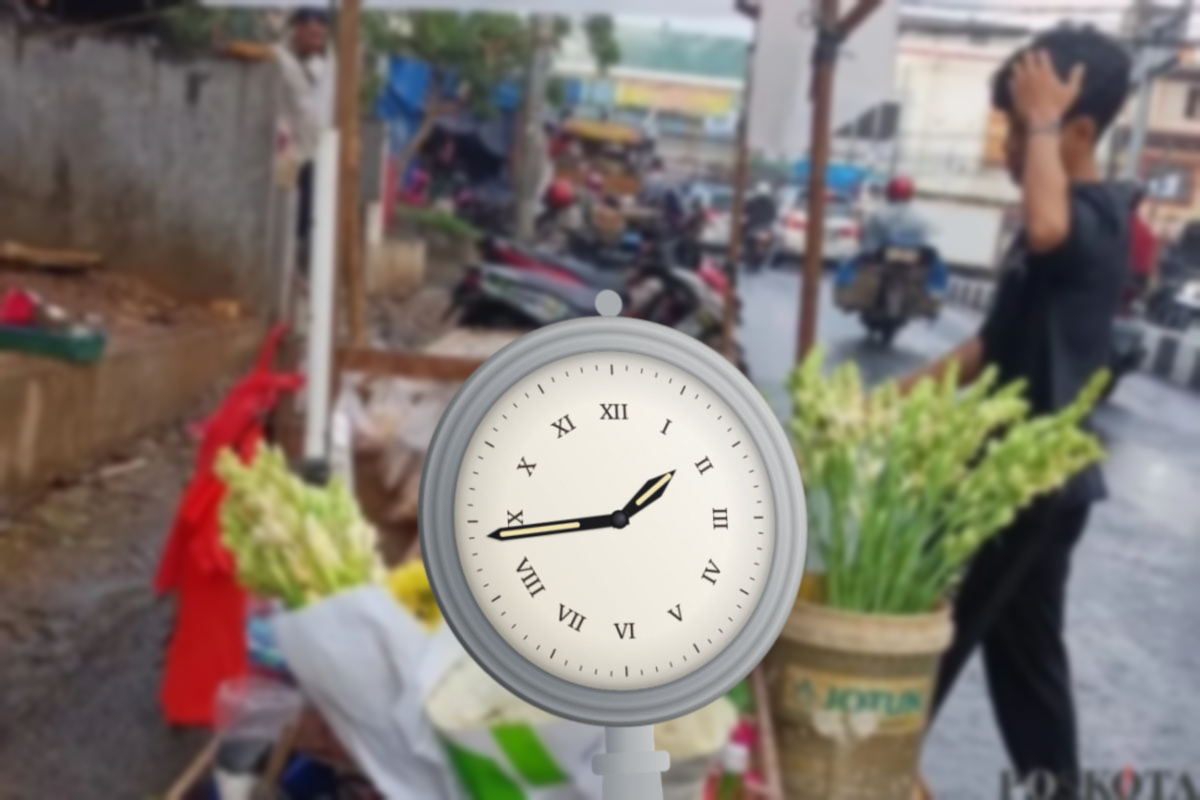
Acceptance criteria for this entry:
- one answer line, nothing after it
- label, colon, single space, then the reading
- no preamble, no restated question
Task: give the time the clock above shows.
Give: 1:44
